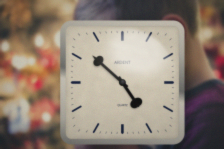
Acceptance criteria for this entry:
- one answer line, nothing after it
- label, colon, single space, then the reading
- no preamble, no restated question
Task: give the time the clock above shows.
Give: 4:52
